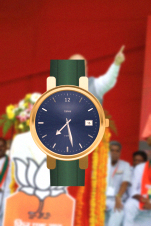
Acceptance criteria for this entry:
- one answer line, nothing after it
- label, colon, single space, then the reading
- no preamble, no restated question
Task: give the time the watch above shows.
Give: 7:28
